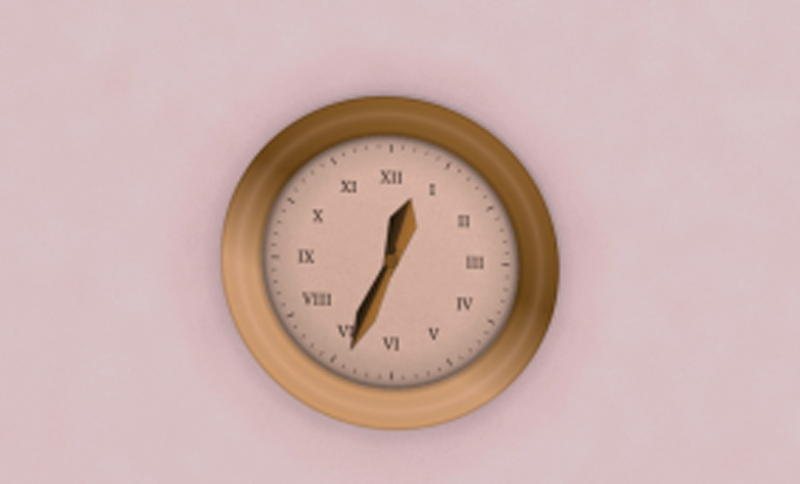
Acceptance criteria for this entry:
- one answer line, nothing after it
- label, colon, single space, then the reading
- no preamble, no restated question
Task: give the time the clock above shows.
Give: 12:34
